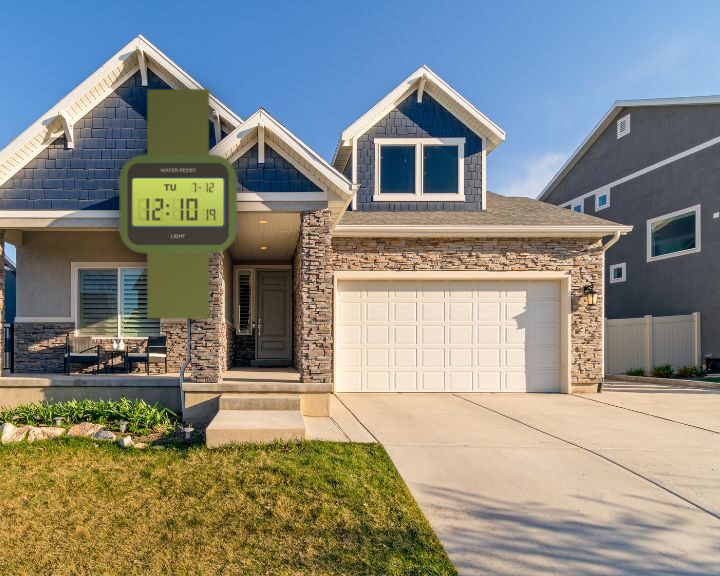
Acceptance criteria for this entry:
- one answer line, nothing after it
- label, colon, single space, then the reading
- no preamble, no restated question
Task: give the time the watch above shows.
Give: 12:10:19
